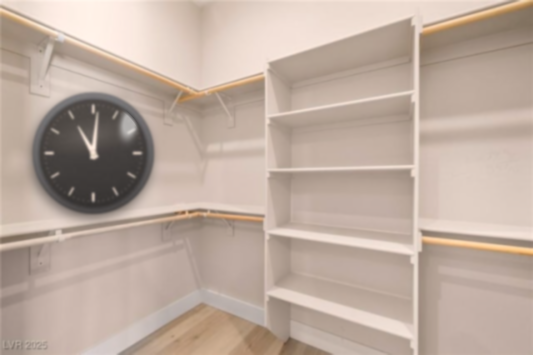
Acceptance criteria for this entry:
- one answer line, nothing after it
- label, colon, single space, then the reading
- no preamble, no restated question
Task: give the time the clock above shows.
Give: 11:01
